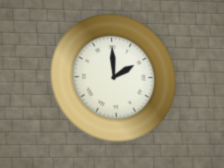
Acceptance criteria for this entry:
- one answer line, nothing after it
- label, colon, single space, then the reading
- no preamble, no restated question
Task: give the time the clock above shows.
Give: 2:00
